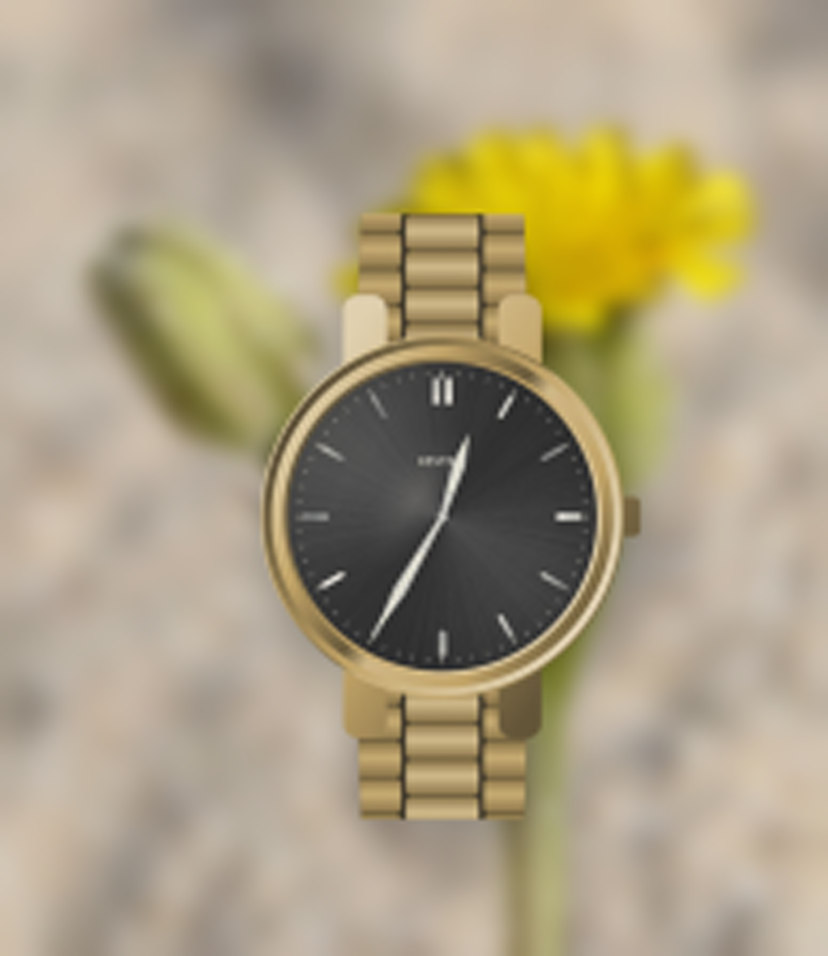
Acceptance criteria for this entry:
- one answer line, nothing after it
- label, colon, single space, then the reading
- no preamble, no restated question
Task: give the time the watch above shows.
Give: 12:35
